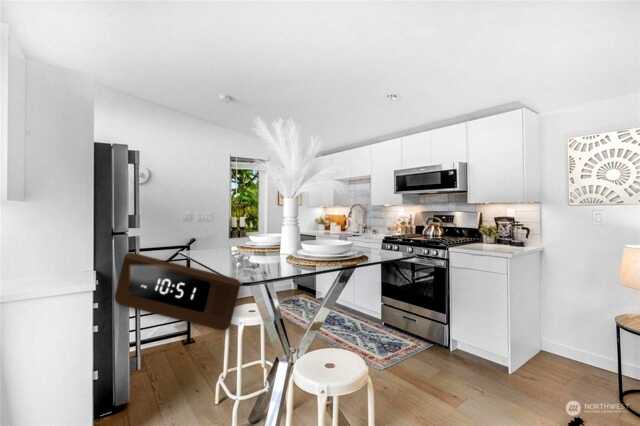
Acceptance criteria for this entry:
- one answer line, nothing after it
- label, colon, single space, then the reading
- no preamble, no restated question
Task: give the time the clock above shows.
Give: 10:51
